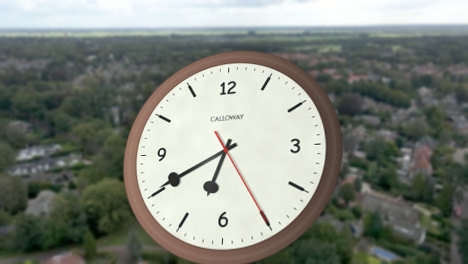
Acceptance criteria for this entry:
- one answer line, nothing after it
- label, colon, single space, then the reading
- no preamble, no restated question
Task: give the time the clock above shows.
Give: 6:40:25
